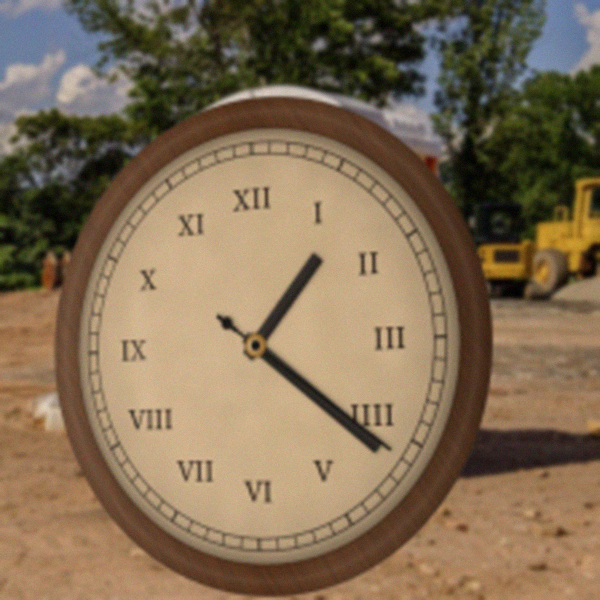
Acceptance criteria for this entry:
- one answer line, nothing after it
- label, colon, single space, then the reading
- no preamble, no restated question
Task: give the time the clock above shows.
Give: 1:21:21
